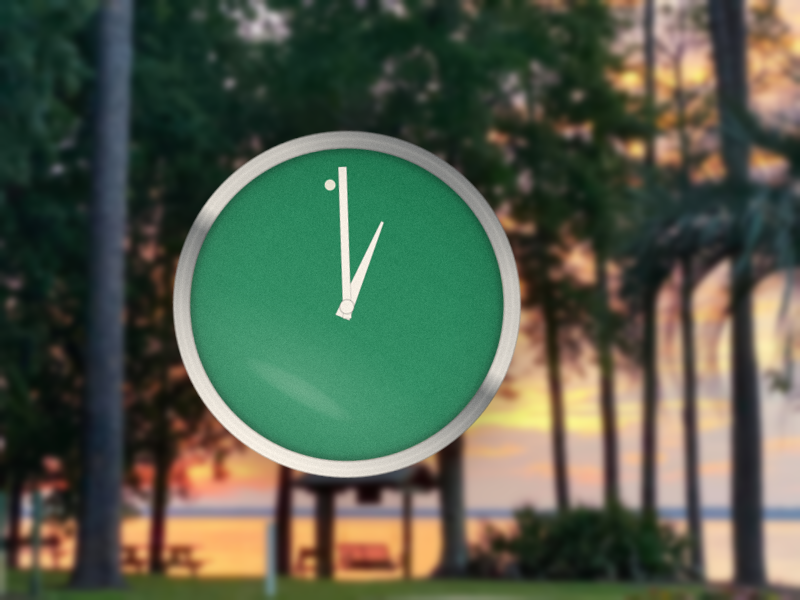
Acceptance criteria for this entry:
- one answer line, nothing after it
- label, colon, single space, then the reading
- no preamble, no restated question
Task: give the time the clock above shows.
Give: 1:01
